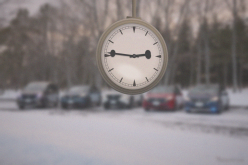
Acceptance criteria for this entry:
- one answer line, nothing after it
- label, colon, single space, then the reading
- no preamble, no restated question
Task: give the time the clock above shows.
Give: 2:46
